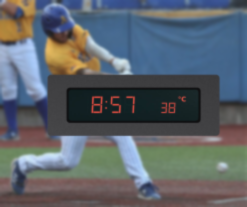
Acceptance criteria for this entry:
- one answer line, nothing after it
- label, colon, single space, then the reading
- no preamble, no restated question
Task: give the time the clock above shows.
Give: 8:57
